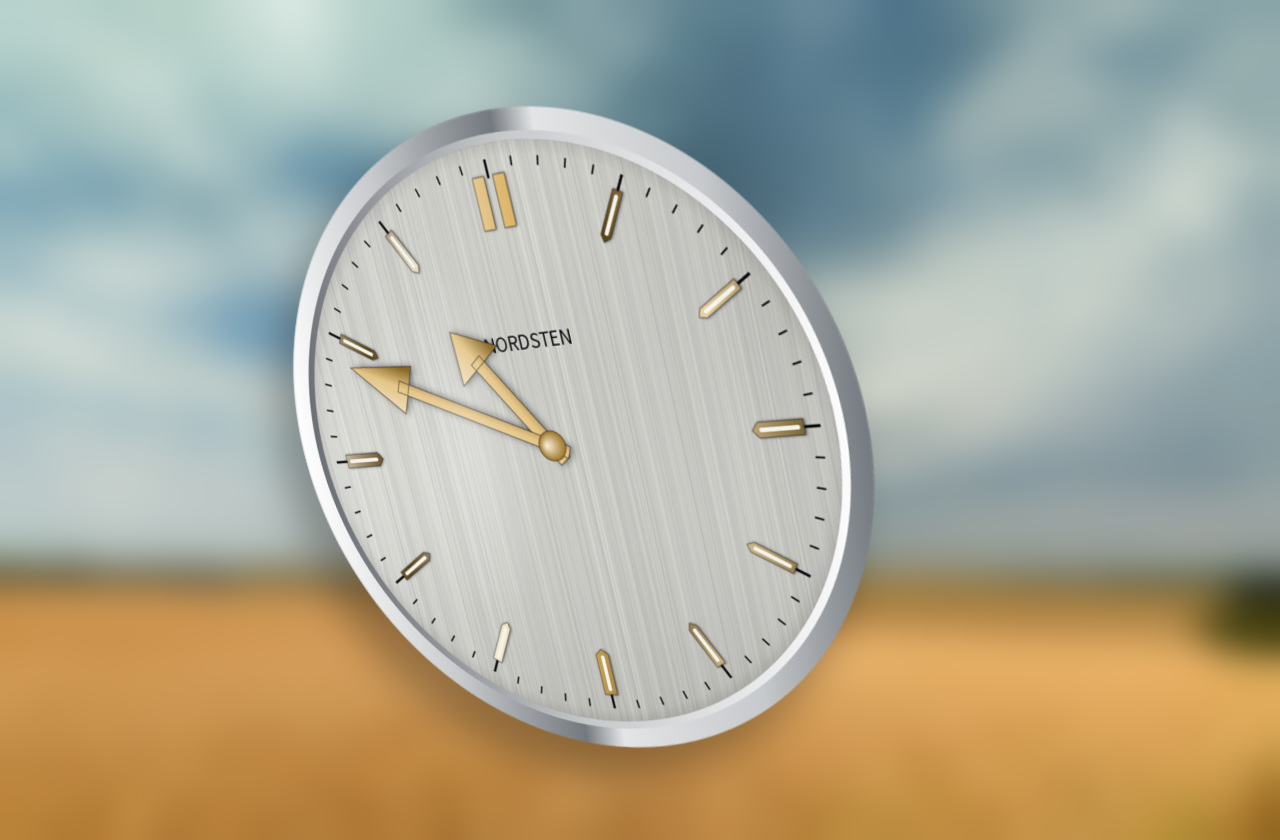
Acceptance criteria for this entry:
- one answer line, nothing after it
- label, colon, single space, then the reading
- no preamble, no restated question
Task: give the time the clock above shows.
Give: 10:49
